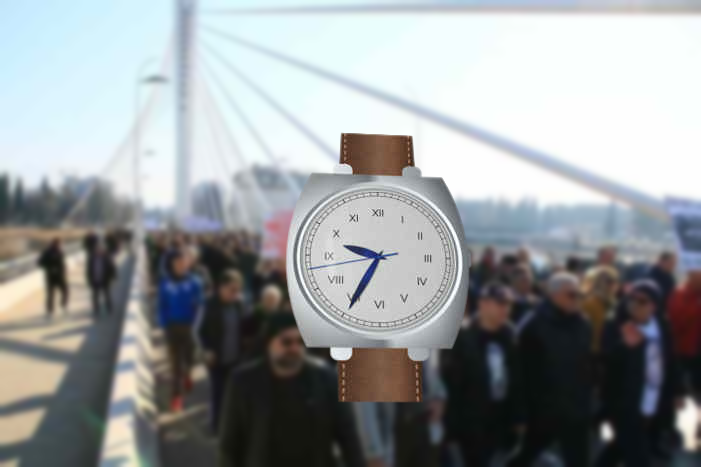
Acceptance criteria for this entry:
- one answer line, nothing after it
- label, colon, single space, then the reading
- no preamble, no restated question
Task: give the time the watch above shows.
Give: 9:34:43
